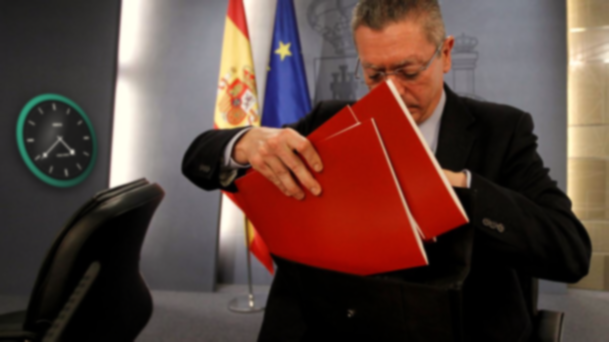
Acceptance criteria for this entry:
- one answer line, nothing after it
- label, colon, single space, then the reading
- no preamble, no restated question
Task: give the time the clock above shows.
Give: 4:39
